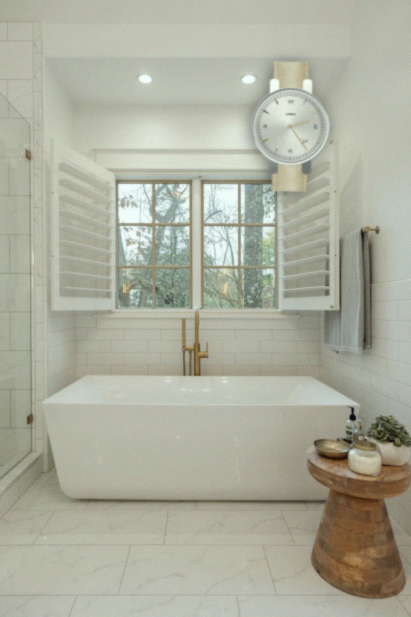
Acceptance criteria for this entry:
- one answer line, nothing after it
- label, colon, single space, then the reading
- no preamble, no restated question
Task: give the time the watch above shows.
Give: 2:24
